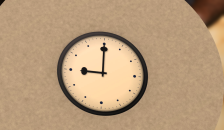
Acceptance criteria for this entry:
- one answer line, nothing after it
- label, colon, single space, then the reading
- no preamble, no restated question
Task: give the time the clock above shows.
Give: 9:00
